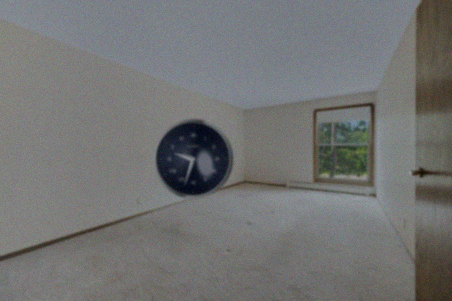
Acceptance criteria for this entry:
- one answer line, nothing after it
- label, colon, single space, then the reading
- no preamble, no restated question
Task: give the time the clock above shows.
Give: 9:33
